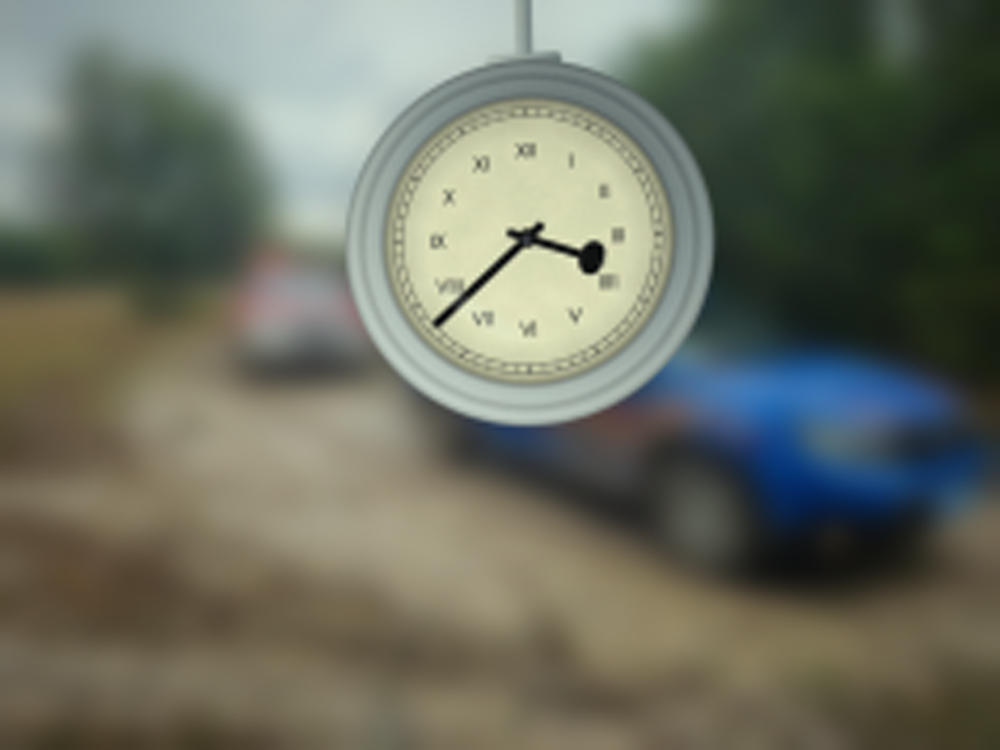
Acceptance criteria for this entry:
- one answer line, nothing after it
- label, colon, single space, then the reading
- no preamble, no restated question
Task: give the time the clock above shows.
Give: 3:38
